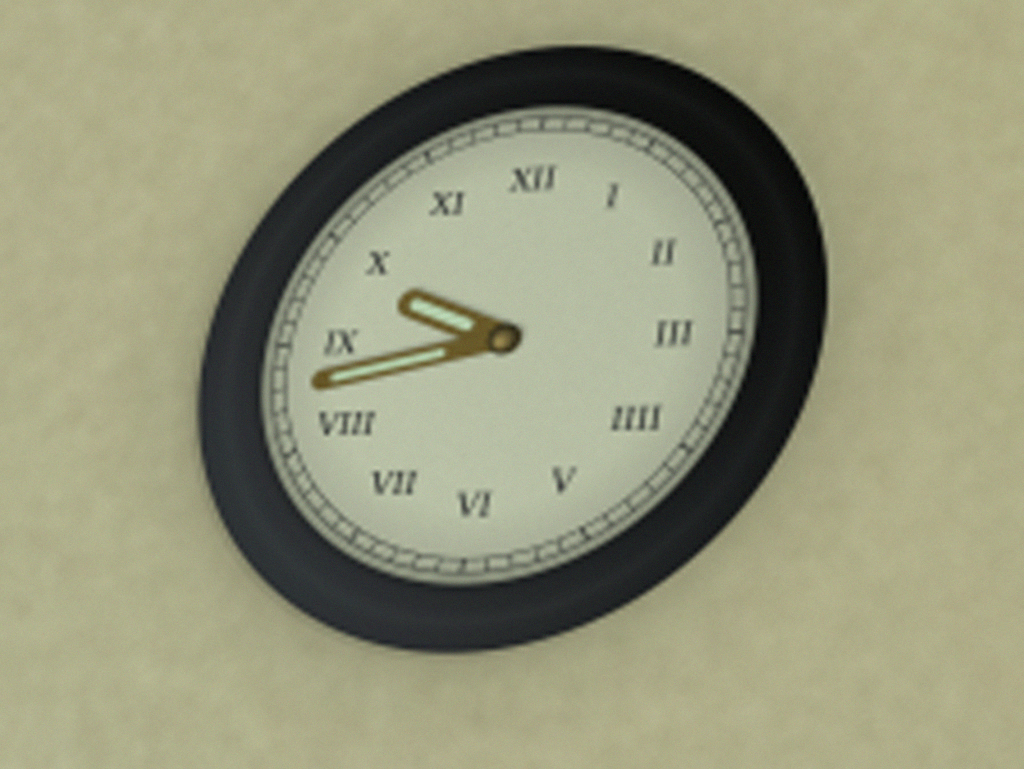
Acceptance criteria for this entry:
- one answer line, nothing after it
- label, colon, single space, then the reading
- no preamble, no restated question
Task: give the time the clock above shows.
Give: 9:43
